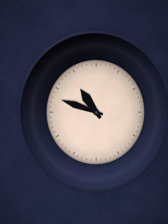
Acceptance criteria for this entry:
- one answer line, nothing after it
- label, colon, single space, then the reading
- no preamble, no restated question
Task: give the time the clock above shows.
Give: 10:48
